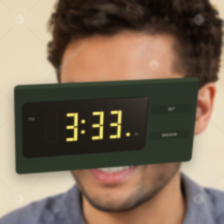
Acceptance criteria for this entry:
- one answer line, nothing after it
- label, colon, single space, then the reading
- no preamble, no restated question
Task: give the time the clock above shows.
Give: 3:33
